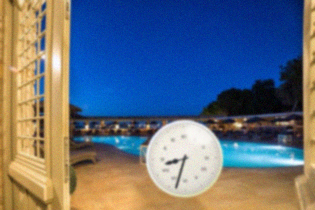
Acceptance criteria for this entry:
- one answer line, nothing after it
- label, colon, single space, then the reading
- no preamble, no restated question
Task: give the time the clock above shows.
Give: 8:33
